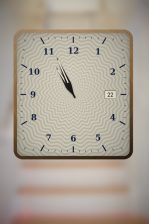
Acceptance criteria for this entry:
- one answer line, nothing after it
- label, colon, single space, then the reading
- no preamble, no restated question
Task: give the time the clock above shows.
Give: 10:56
